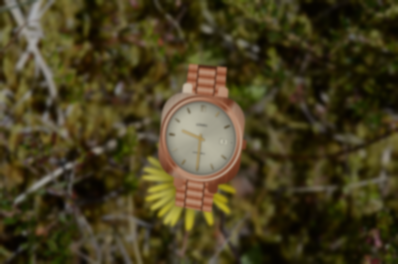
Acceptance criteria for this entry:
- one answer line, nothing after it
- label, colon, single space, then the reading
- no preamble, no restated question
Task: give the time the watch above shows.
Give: 9:30
